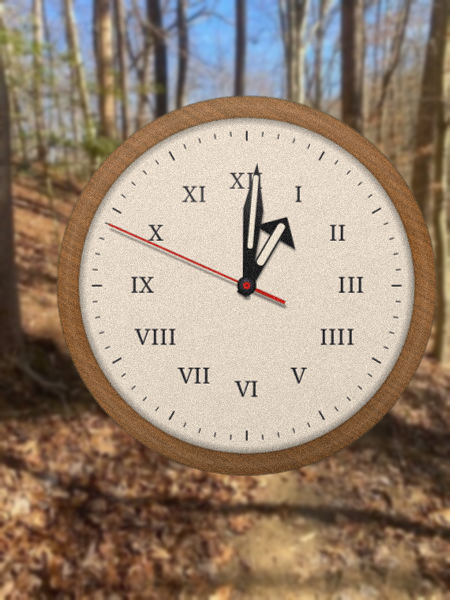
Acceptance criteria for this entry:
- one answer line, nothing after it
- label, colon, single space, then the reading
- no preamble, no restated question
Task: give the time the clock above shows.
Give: 1:00:49
